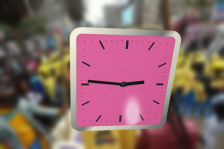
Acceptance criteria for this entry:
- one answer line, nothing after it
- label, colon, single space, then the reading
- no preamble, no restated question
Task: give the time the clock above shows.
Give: 2:46
